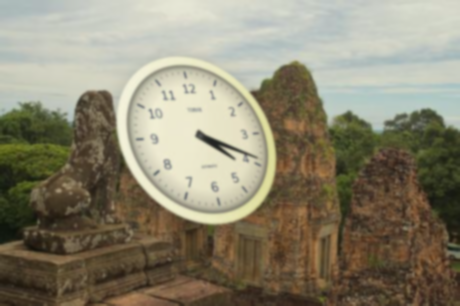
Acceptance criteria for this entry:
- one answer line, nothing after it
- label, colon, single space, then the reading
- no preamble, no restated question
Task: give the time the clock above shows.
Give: 4:19
